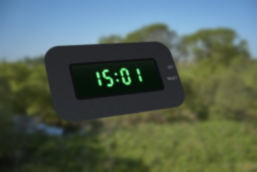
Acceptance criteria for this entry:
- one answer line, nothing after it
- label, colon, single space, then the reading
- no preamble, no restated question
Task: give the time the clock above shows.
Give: 15:01
